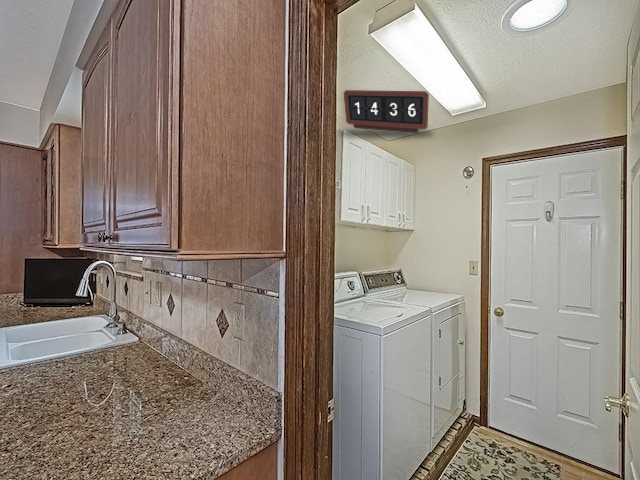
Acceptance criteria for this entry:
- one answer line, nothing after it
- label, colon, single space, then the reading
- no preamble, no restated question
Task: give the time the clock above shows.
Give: 14:36
